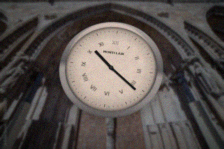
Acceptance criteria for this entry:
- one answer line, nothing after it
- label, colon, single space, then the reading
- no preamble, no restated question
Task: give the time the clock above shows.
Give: 10:21
